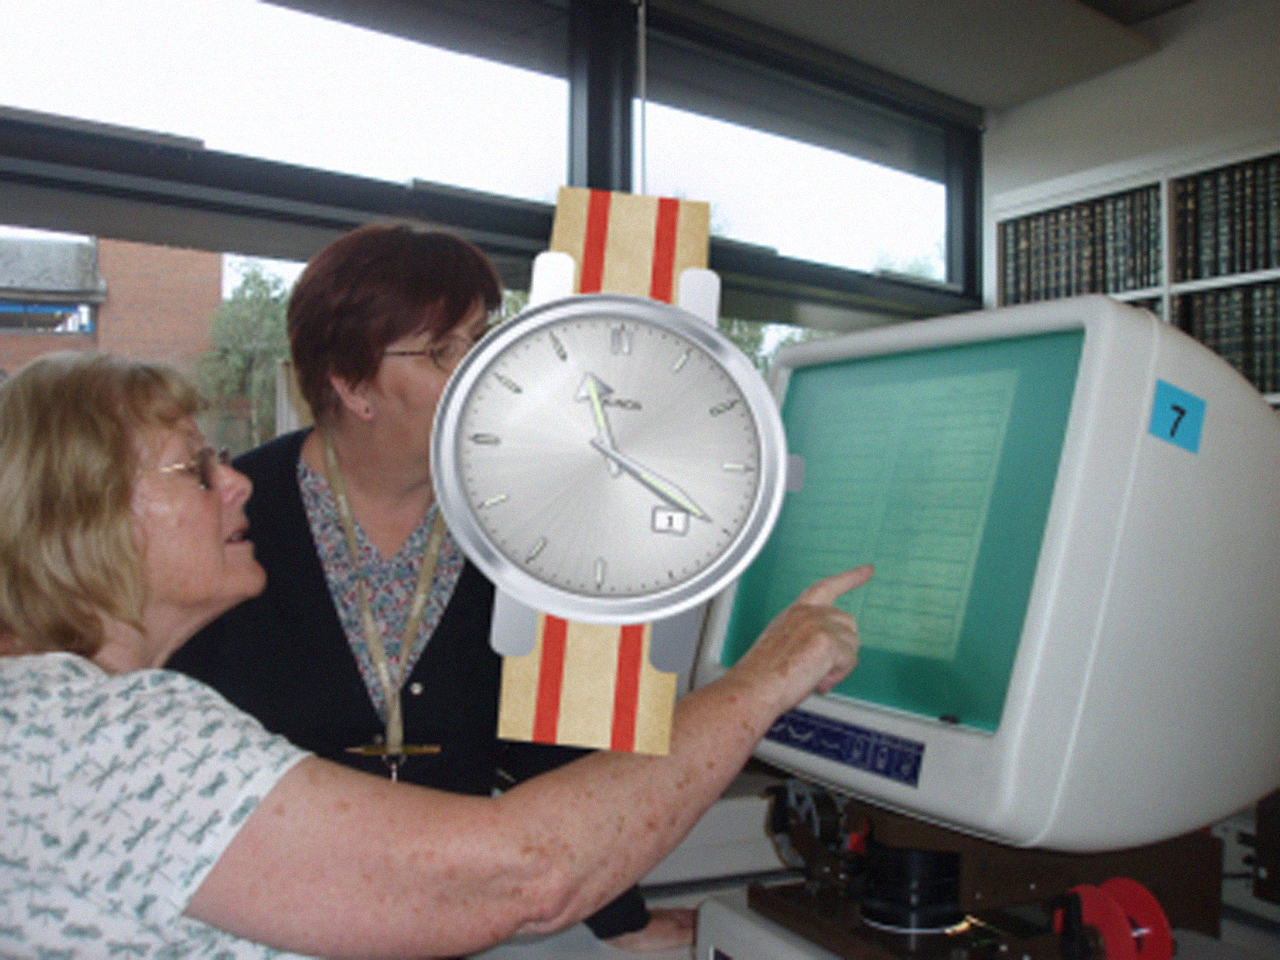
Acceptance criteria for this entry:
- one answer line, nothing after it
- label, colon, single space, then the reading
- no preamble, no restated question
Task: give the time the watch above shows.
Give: 11:20
